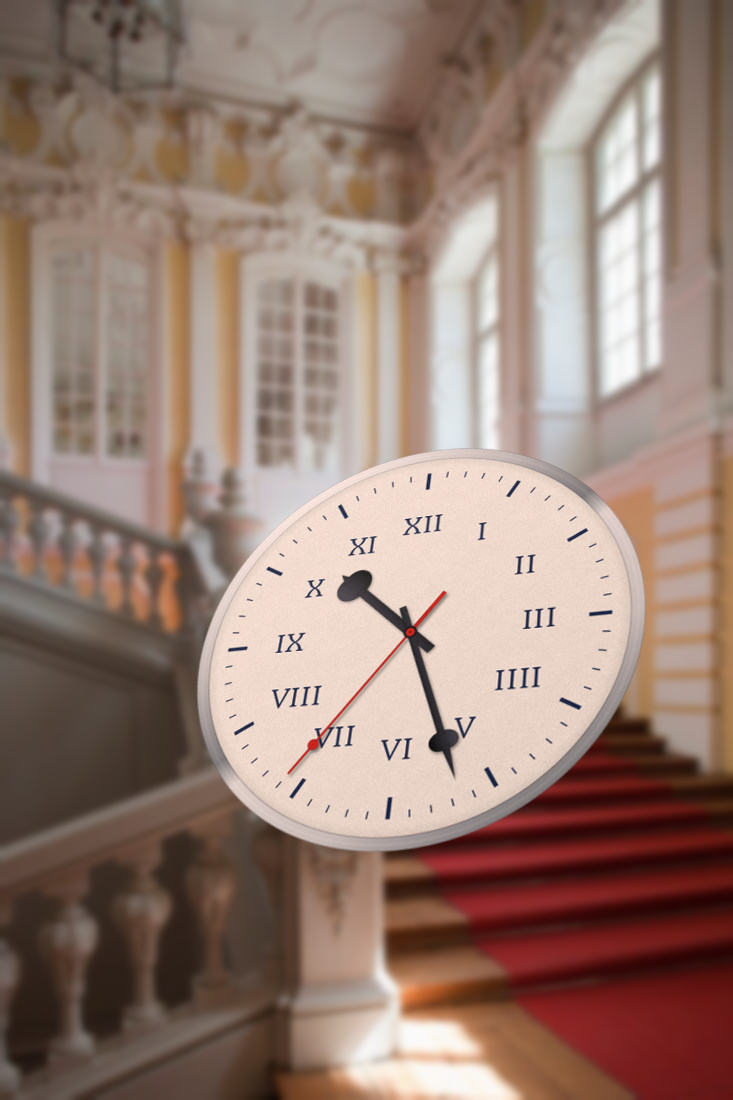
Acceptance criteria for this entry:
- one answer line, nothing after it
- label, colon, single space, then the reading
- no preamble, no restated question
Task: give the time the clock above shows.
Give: 10:26:36
